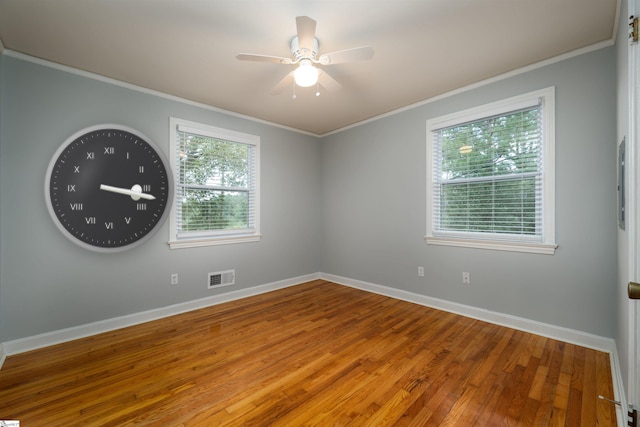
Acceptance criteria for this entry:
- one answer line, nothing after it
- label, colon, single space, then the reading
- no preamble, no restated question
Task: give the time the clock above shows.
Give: 3:17
